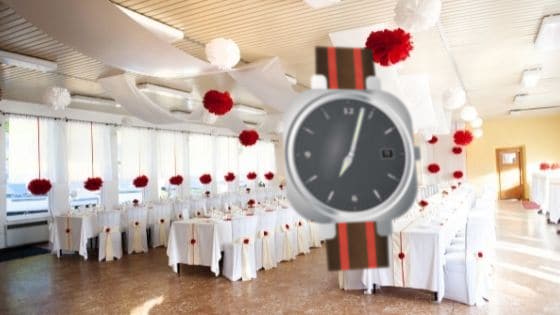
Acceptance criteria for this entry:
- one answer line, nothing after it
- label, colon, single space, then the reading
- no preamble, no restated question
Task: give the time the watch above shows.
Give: 7:03
